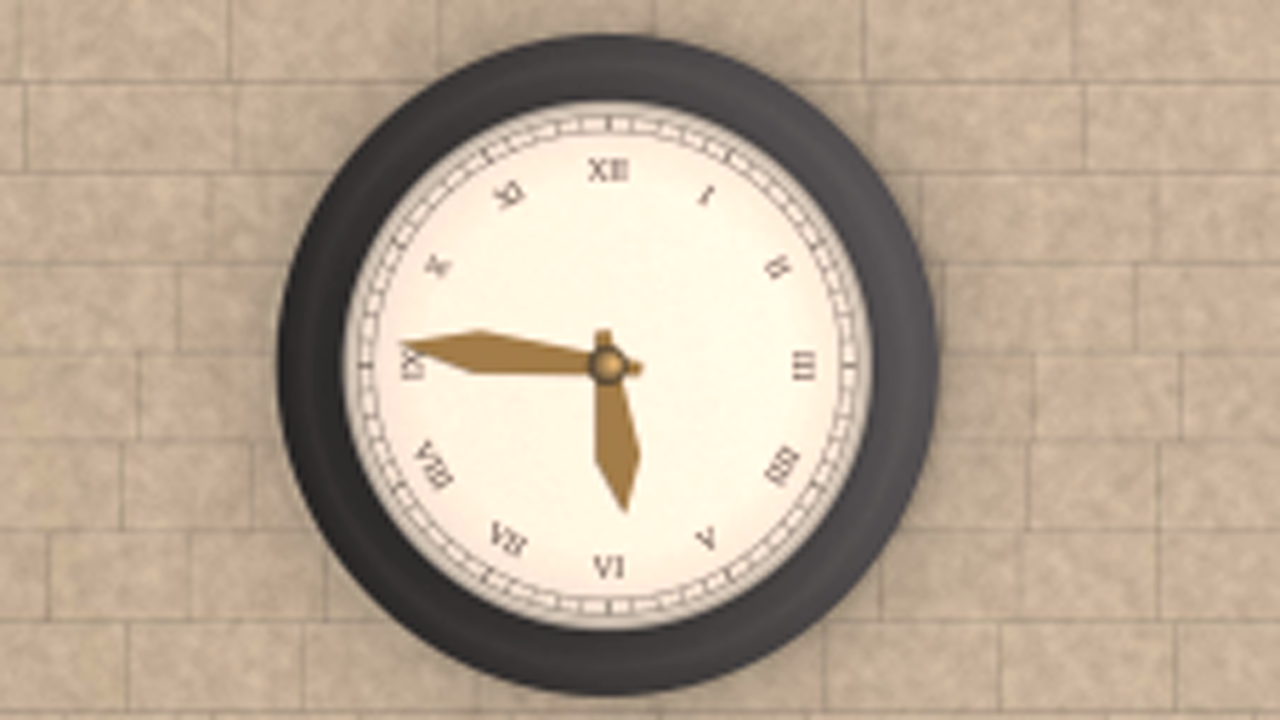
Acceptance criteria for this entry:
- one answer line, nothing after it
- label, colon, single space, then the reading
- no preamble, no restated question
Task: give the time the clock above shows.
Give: 5:46
